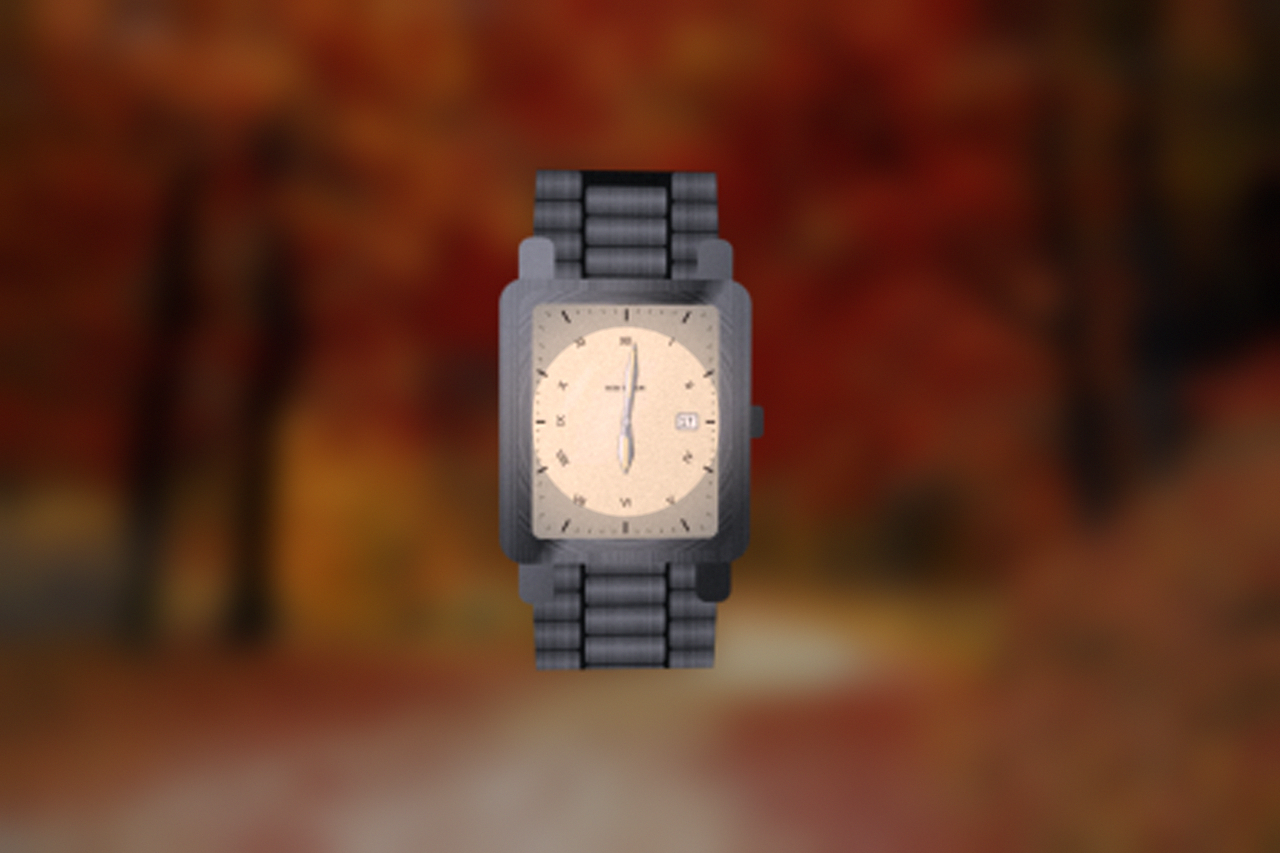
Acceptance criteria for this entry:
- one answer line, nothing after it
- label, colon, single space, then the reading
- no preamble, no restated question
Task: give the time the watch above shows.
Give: 6:01
